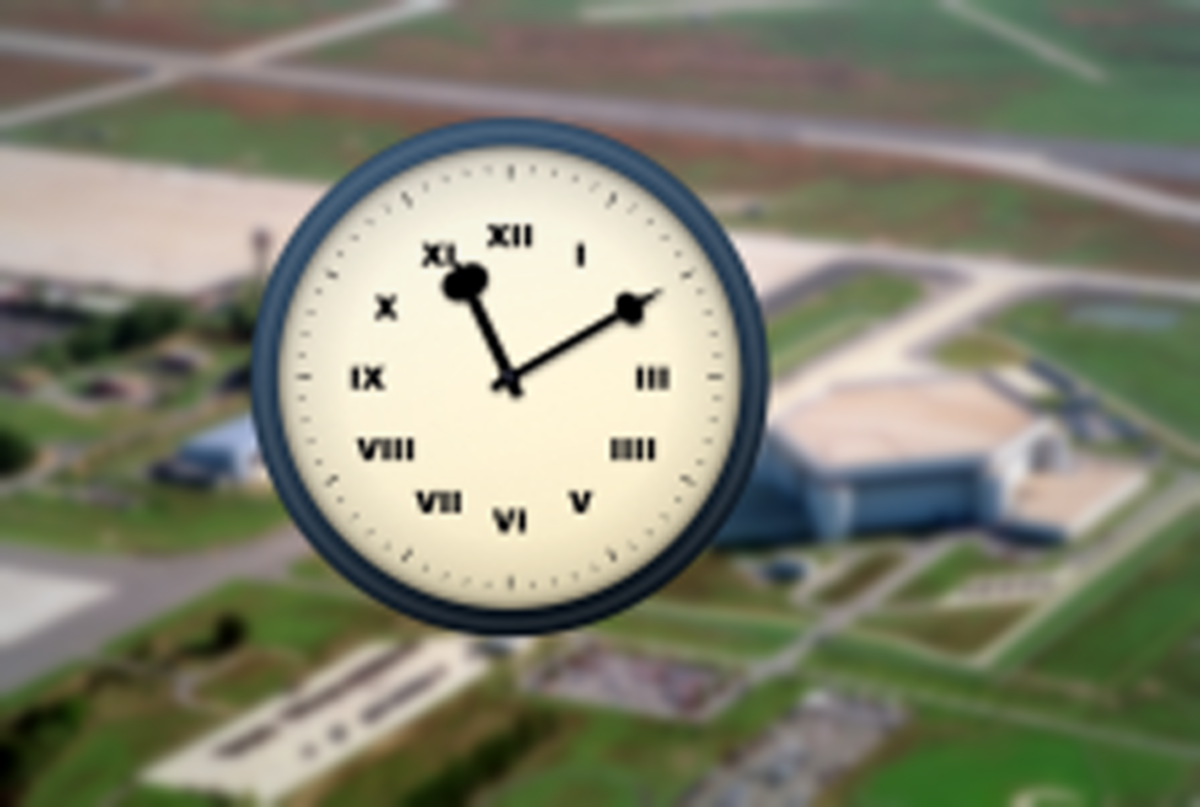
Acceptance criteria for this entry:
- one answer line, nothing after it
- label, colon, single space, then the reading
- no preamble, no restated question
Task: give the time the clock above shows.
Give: 11:10
